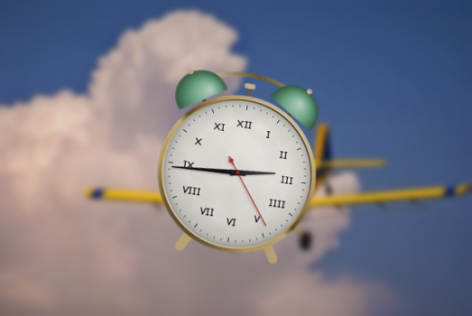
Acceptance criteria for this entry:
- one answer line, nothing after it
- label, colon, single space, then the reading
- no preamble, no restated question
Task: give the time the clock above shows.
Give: 2:44:24
